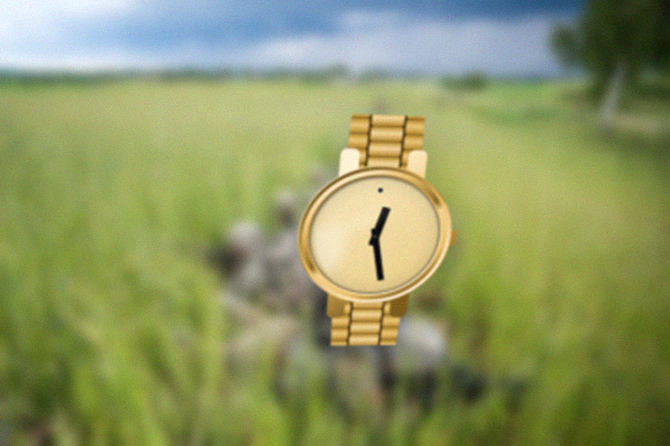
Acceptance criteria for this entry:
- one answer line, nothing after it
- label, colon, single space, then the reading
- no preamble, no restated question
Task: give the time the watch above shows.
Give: 12:28
